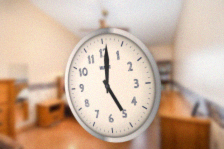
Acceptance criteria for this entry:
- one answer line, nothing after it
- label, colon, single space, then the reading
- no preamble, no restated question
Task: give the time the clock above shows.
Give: 5:01
